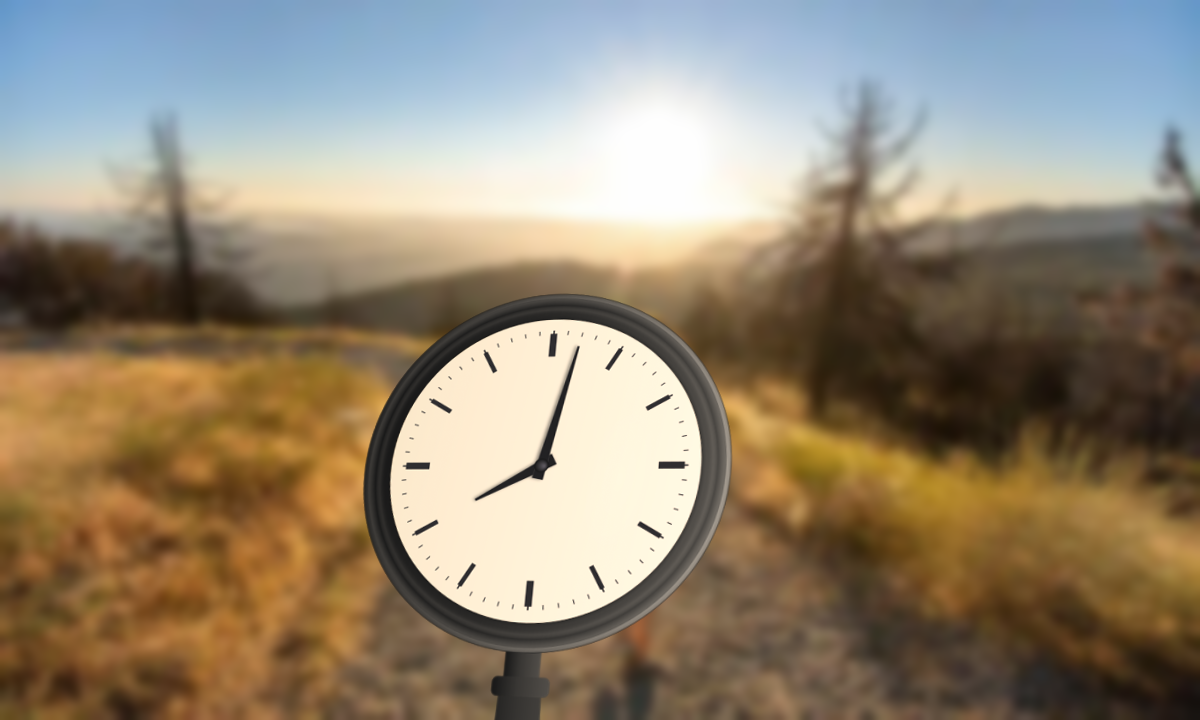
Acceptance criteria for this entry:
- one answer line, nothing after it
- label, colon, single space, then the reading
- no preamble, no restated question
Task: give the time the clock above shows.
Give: 8:02
